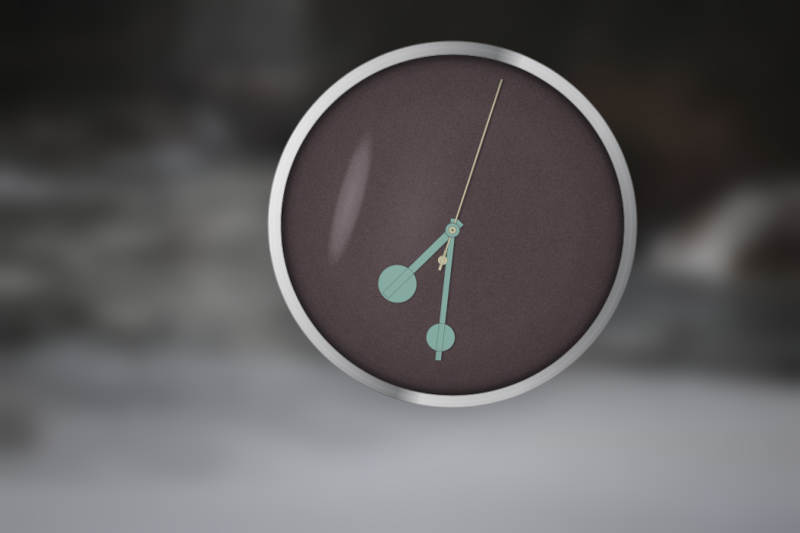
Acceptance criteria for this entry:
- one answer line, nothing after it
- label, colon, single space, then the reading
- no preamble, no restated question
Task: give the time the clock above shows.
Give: 7:31:03
